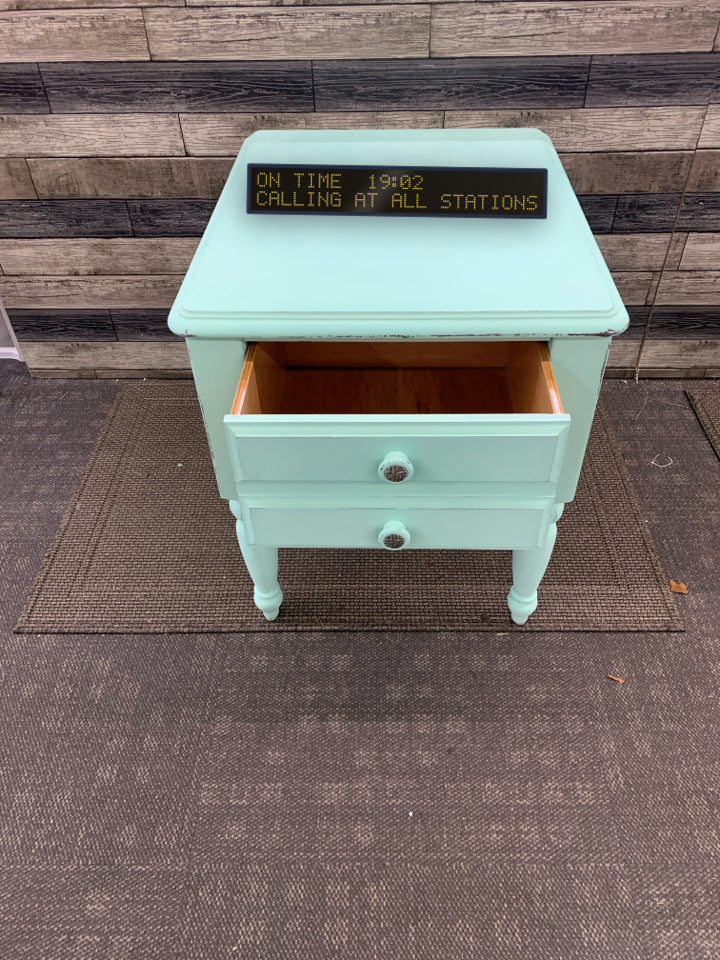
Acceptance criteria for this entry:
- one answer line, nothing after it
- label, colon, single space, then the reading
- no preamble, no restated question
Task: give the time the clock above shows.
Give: 19:02
